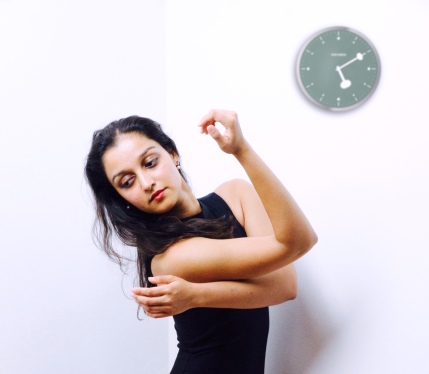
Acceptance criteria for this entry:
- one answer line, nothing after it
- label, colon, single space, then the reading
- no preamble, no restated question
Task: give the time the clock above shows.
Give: 5:10
